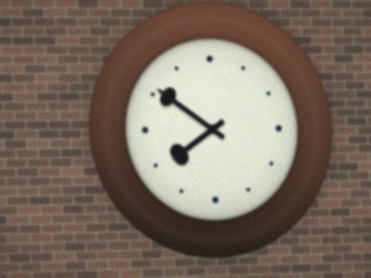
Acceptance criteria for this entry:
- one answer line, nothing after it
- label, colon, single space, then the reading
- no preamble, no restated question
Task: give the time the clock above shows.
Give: 7:51
